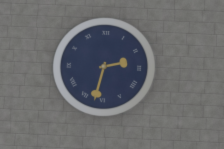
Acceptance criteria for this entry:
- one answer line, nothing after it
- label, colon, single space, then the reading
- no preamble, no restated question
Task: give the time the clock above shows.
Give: 2:32
